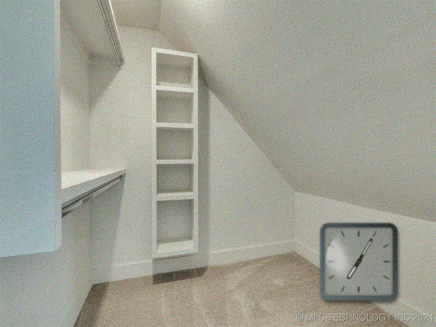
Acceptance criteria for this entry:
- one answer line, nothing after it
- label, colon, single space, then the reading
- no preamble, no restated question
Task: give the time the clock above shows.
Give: 7:05
